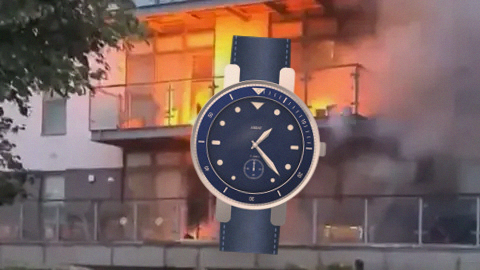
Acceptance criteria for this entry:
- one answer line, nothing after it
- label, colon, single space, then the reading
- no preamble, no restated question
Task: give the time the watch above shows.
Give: 1:23
